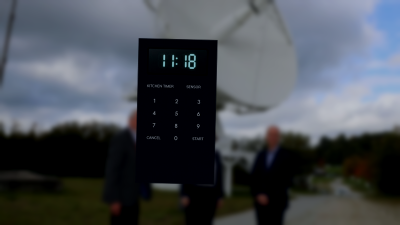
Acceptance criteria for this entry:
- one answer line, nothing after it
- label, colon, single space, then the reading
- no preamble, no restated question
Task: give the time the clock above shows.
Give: 11:18
